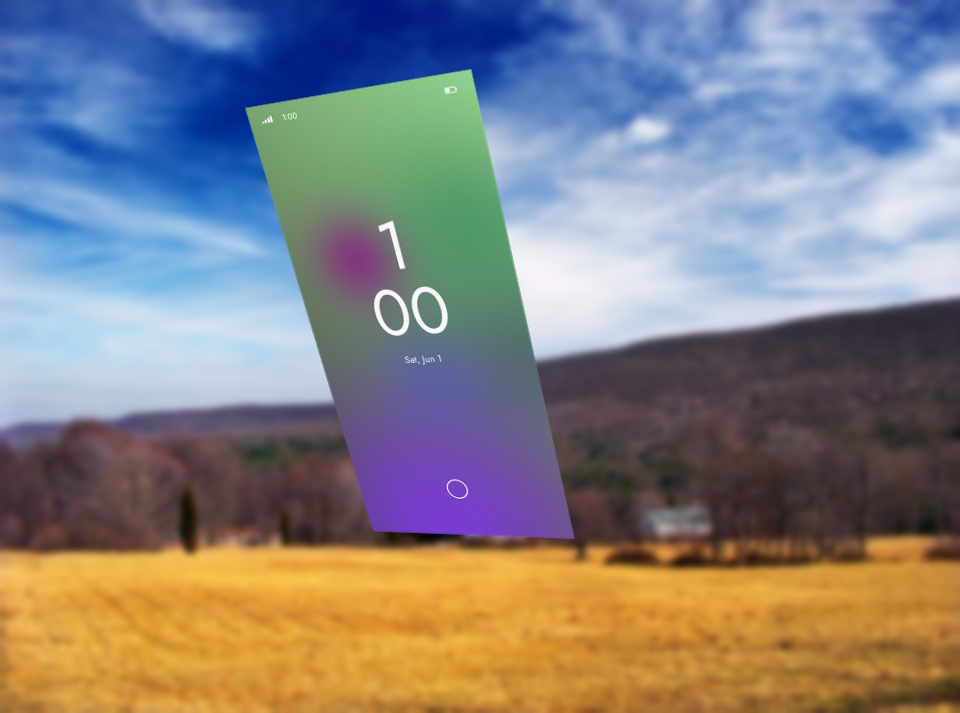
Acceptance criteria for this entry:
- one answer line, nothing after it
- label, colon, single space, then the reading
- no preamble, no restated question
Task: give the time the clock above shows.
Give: 1:00
